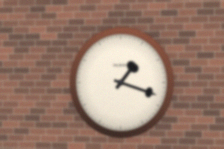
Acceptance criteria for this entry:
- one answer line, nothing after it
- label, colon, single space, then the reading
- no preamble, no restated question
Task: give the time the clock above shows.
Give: 1:18
